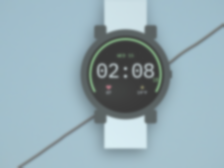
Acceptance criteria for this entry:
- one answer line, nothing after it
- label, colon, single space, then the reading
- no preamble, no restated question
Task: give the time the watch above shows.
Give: 2:08
